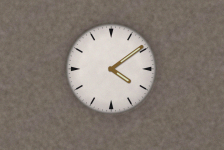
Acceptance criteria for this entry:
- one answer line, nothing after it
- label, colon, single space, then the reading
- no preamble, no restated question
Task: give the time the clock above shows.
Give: 4:09
